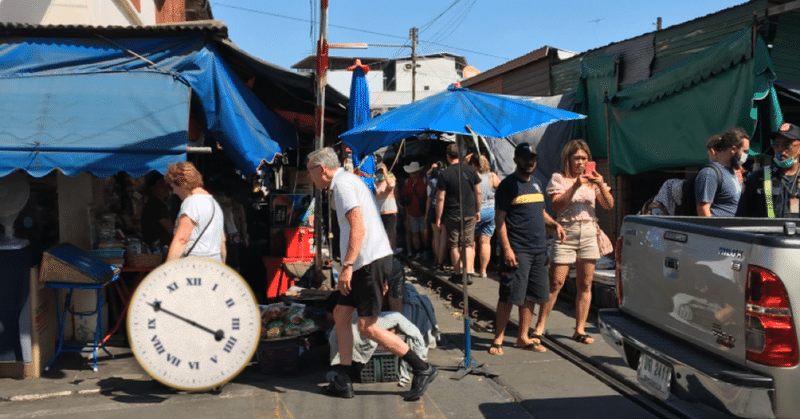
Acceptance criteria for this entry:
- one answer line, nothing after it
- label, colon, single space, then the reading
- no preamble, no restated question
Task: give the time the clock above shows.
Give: 3:49
